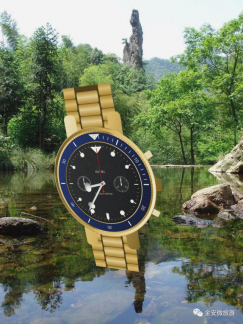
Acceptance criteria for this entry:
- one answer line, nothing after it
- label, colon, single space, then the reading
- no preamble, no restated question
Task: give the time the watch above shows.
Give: 8:36
